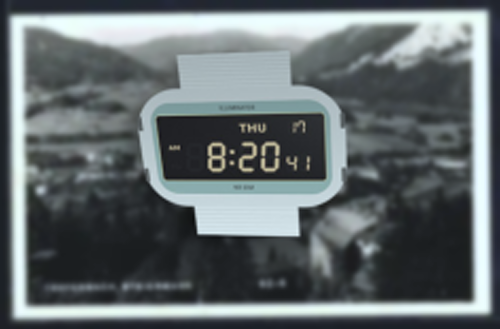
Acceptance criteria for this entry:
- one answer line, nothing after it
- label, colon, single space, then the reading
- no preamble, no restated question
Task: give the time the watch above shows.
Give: 8:20:41
